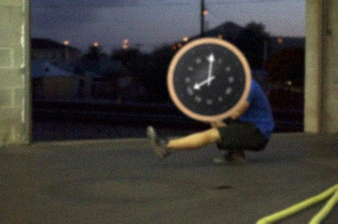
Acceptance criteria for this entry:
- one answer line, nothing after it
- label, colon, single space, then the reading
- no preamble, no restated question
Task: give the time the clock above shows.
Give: 8:01
